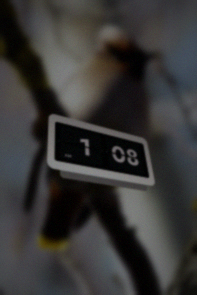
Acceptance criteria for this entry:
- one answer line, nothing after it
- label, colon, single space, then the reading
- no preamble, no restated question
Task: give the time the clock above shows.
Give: 1:08
